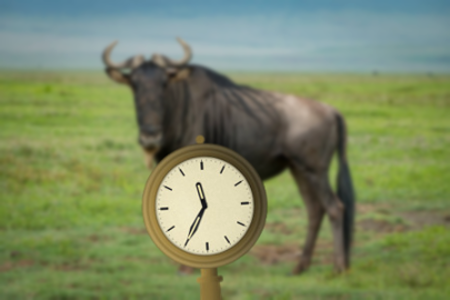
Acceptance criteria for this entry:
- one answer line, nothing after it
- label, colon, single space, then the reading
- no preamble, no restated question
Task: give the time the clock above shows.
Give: 11:35
